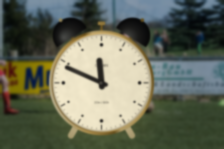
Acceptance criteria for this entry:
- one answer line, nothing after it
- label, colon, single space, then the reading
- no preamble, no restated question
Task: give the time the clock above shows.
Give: 11:49
